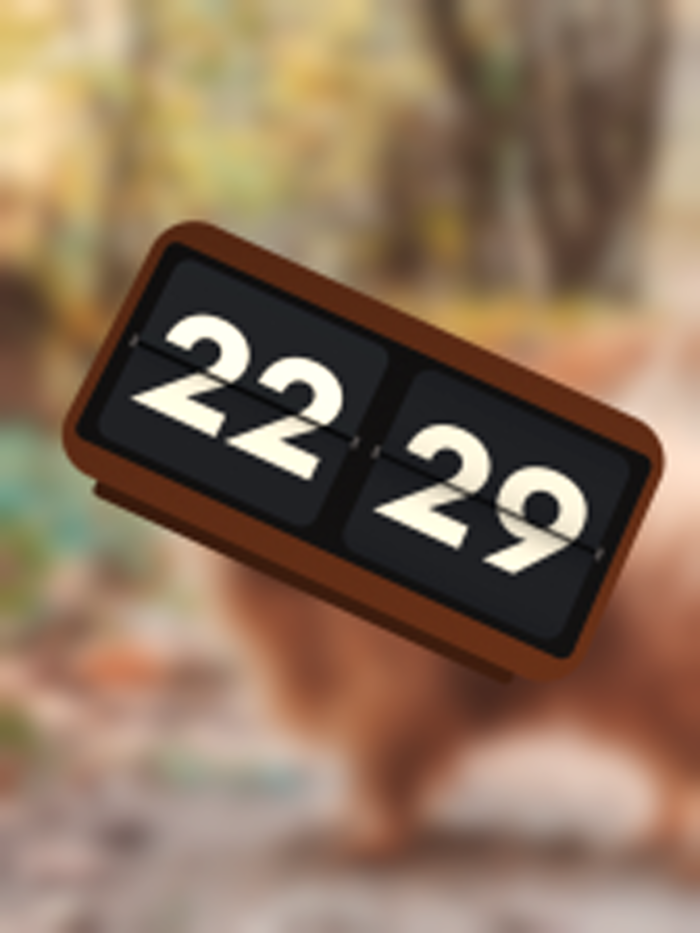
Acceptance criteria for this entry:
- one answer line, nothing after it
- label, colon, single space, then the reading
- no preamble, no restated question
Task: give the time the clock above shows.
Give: 22:29
